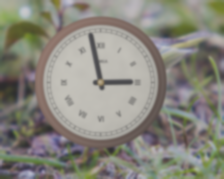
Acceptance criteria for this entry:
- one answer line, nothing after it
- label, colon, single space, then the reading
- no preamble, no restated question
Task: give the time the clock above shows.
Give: 2:58
